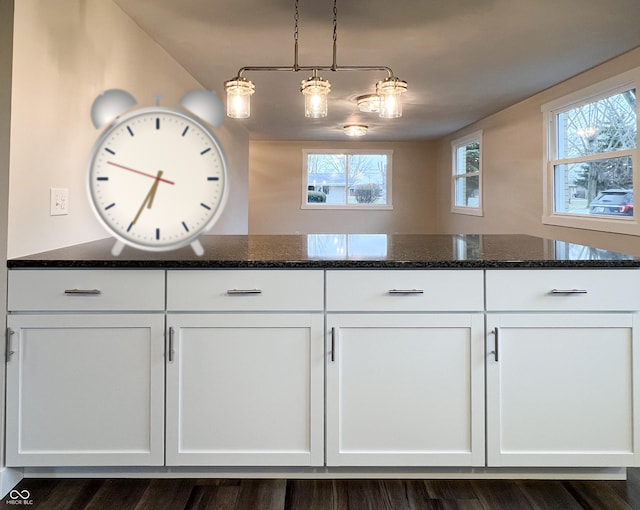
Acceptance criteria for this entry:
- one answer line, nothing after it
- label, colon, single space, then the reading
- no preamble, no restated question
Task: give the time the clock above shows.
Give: 6:34:48
